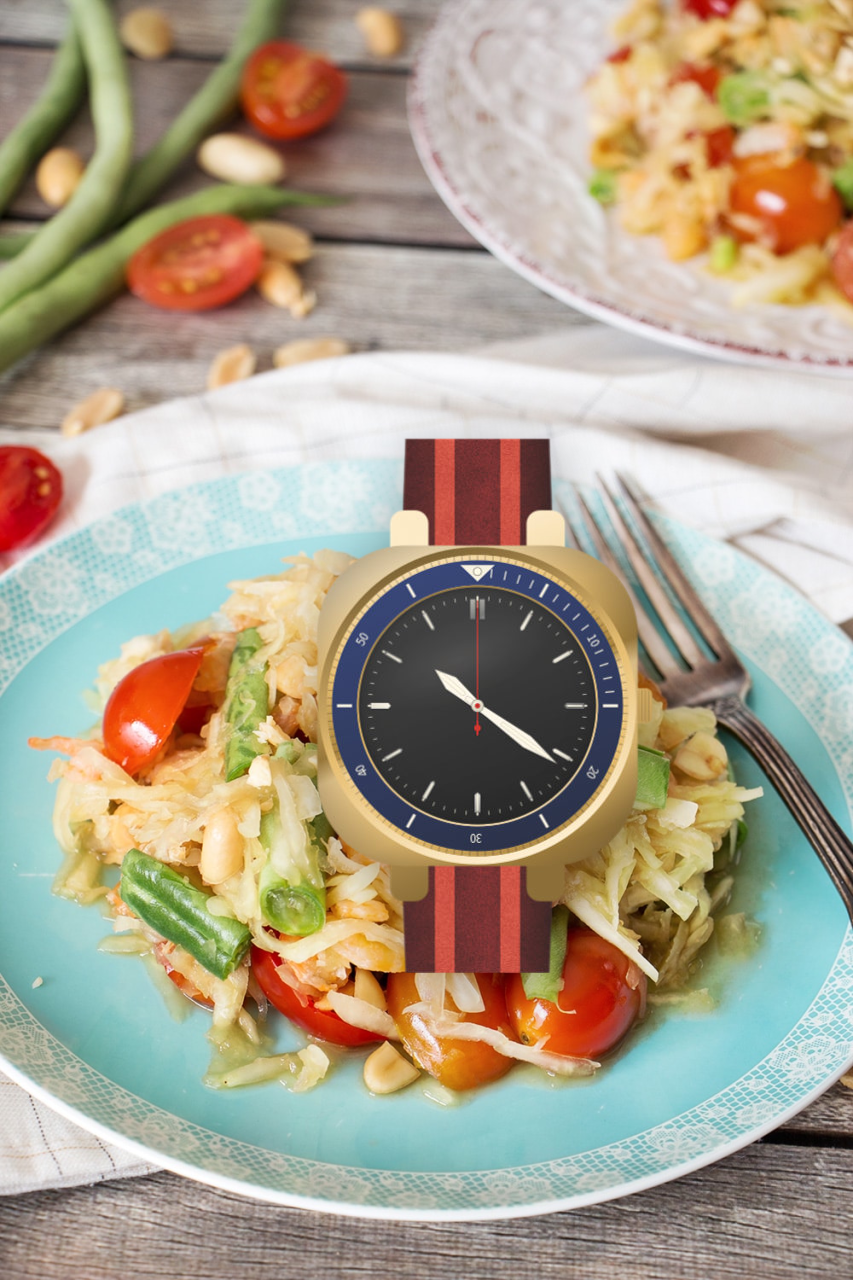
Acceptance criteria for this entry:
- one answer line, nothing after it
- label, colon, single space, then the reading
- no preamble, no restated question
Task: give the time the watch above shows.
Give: 10:21:00
